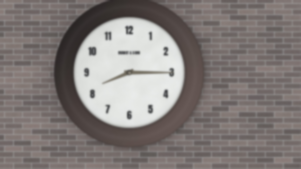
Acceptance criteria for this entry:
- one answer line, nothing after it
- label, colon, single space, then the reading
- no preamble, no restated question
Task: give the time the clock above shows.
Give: 8:15
